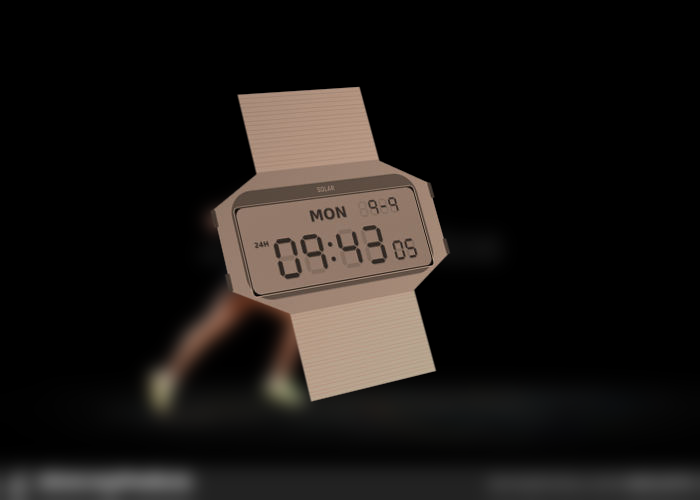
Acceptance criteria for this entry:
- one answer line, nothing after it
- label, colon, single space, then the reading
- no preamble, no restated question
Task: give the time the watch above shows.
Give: 9:43:05
